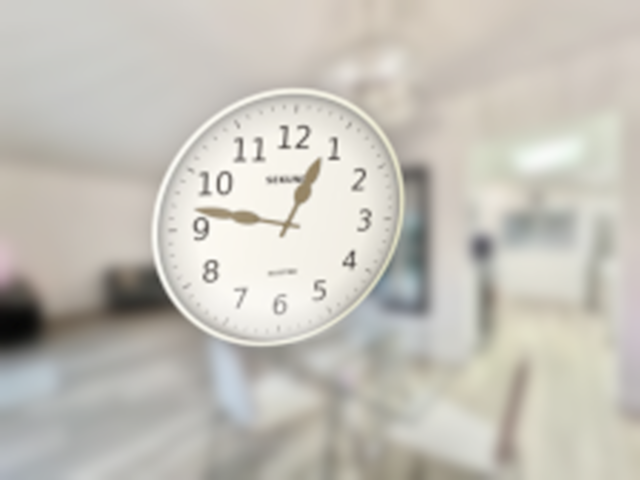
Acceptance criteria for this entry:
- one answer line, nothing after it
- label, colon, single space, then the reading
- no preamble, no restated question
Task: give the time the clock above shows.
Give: 12:47
